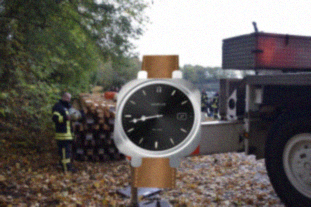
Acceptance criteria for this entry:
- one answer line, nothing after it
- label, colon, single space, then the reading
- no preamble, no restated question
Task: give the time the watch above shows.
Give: 8:43
